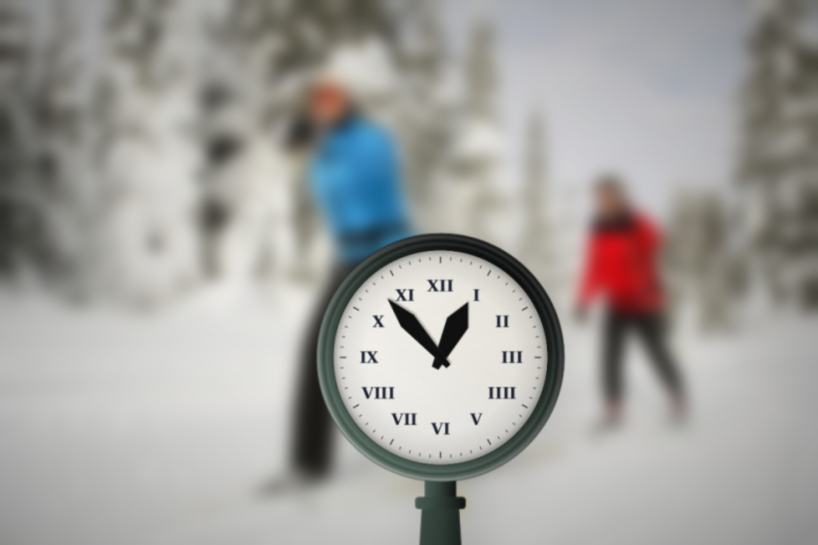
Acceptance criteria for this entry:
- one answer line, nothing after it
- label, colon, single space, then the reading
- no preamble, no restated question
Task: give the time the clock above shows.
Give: 12:53
